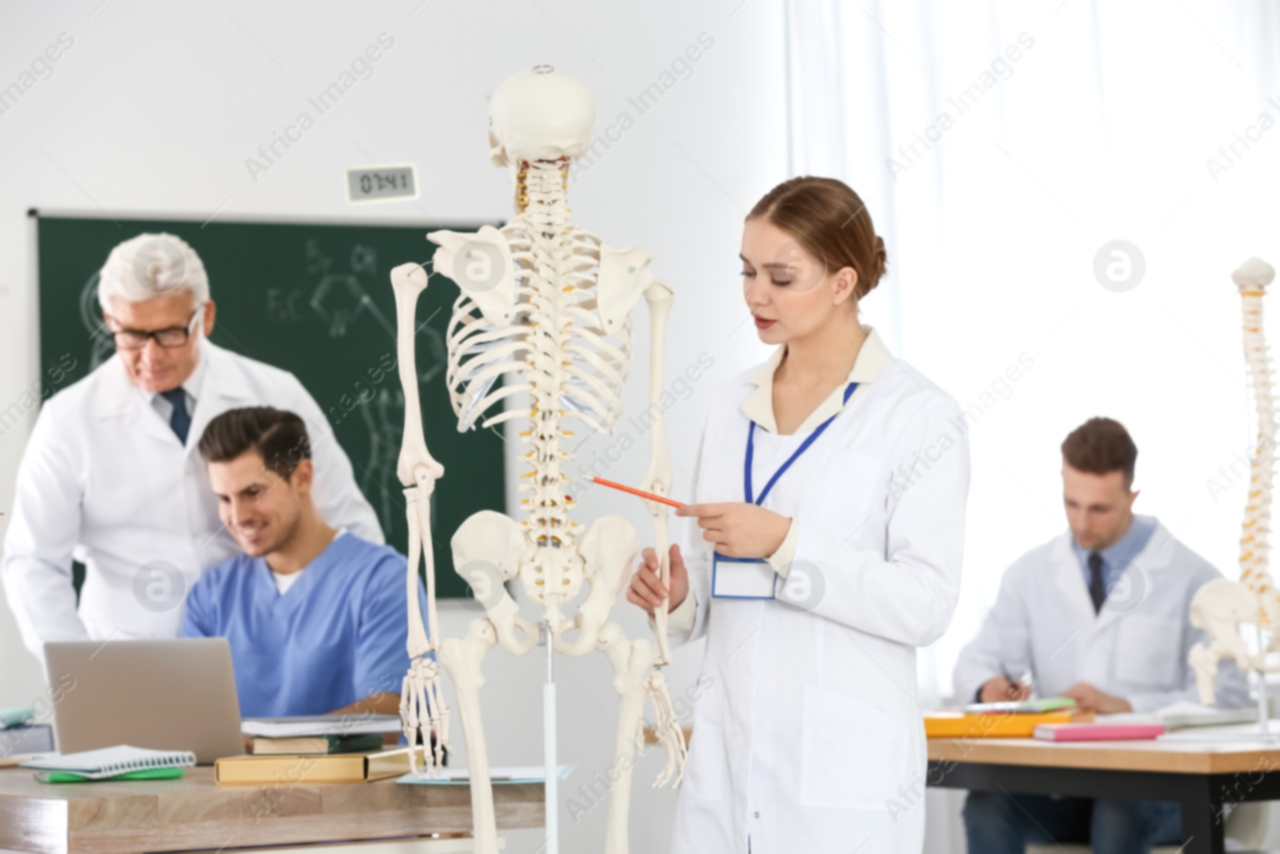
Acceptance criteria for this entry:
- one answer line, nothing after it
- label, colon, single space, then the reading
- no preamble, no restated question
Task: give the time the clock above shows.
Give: 7:41
